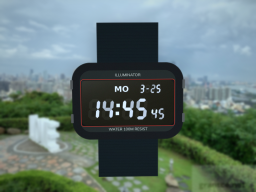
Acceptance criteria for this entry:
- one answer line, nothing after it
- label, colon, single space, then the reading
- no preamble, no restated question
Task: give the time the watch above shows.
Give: 14:45:45
